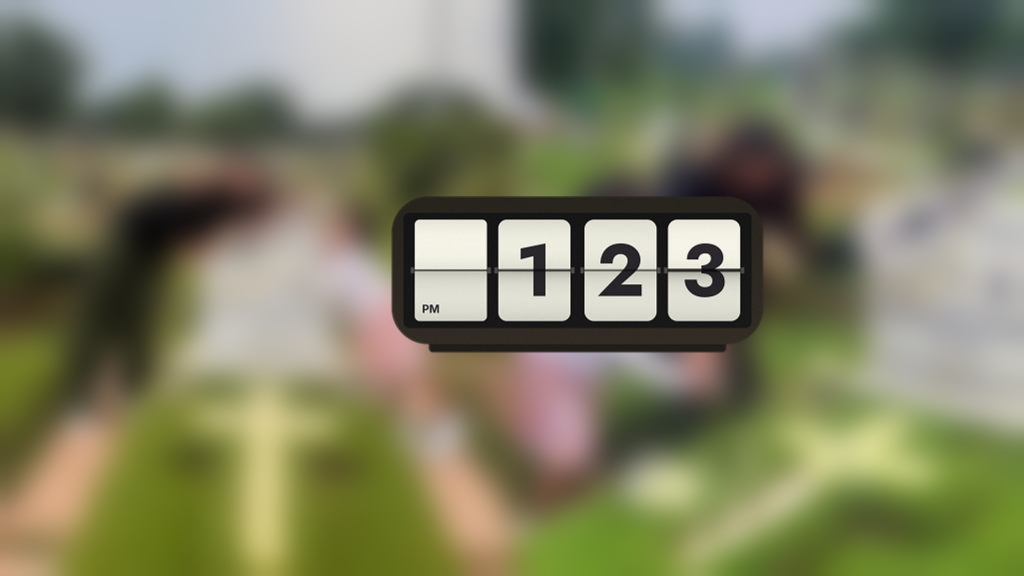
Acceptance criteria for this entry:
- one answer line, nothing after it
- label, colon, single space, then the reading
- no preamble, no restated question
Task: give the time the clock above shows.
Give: 1:23
